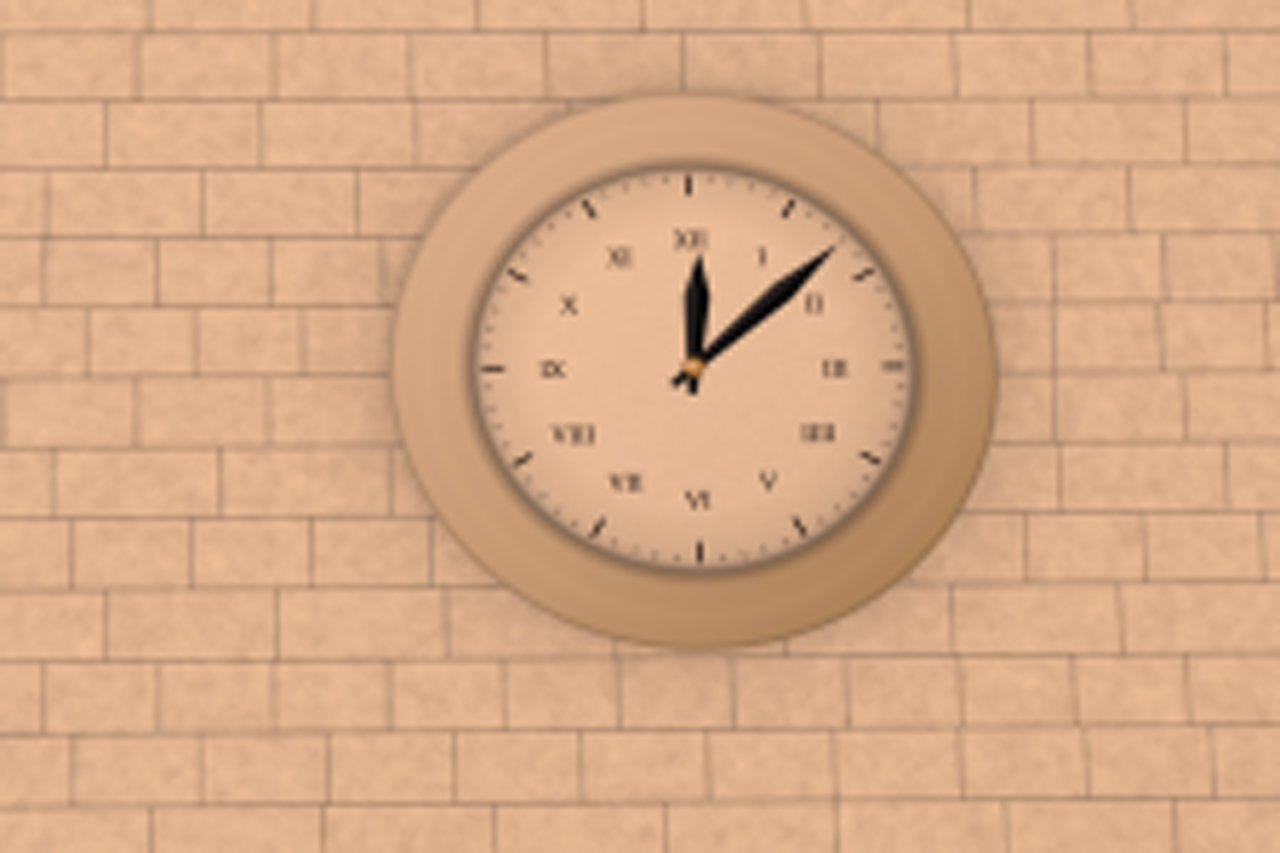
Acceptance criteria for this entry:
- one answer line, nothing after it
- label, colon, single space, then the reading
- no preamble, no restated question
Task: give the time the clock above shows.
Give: 12:08
